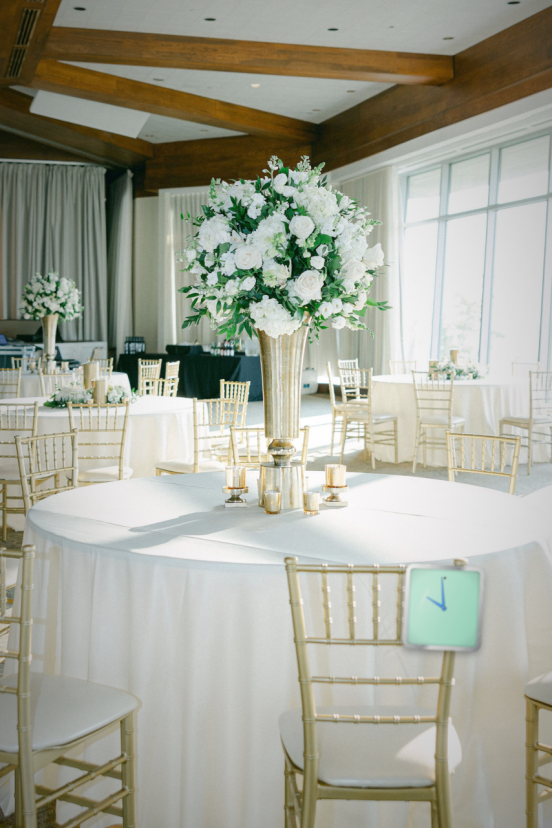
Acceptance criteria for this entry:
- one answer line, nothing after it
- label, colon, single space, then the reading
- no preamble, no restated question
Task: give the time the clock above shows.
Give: 9:59
